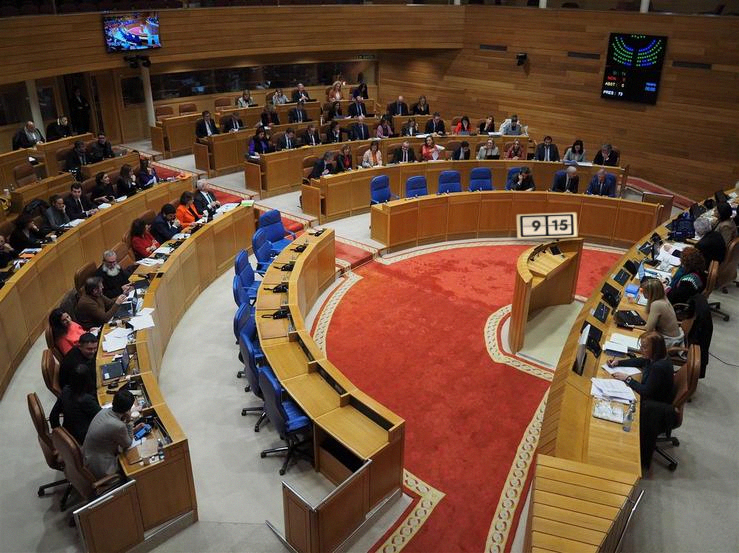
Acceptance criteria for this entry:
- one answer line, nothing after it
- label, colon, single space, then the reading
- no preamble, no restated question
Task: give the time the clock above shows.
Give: 9:15
